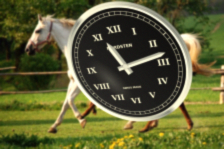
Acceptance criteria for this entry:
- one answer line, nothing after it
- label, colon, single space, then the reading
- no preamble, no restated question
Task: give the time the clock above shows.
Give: 11:13
